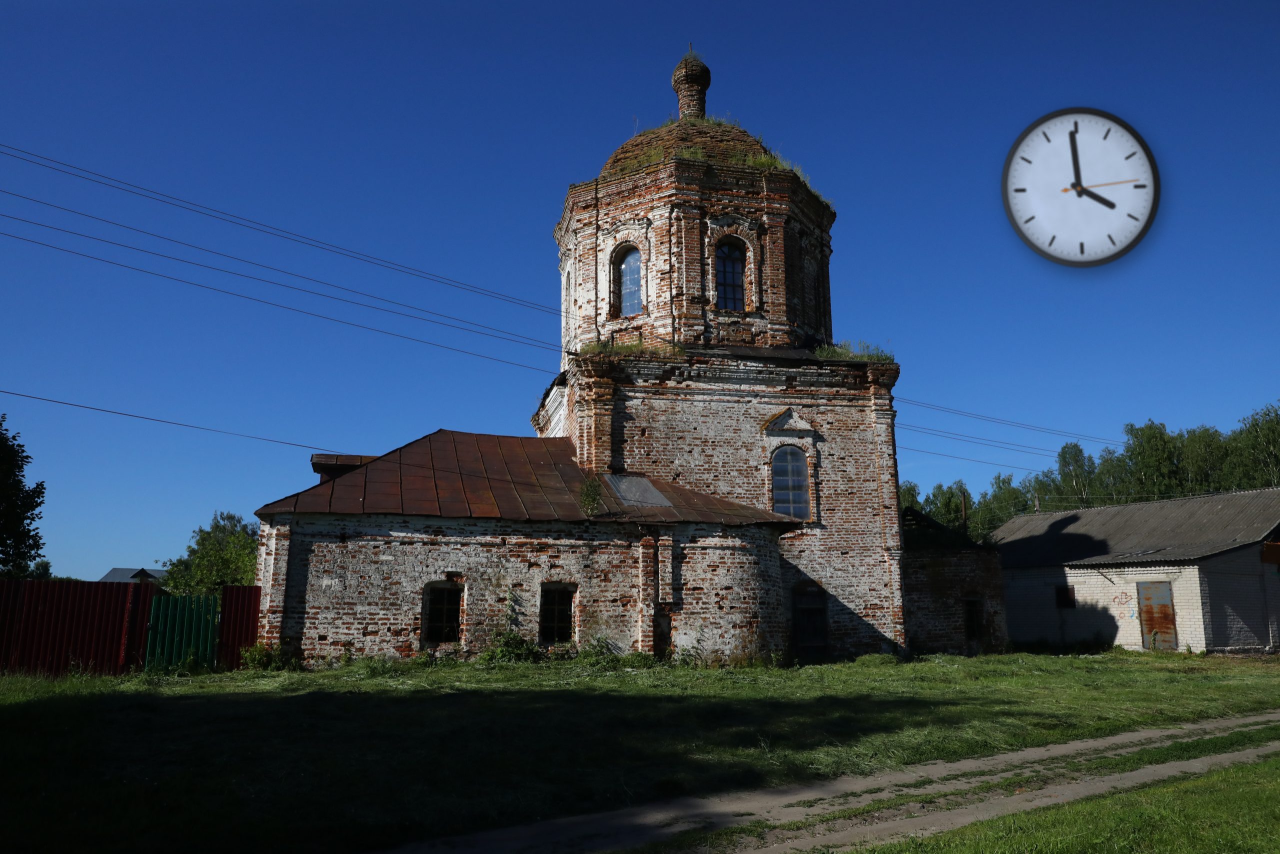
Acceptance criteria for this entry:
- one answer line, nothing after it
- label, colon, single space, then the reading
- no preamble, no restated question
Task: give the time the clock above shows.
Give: 3:59:14
